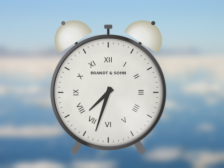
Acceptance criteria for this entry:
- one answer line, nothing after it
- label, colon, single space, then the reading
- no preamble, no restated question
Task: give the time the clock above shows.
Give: 7:33
